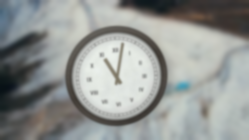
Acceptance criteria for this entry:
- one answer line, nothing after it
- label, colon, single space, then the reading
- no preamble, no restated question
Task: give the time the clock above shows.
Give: 11:02
